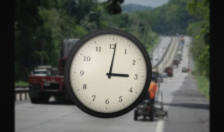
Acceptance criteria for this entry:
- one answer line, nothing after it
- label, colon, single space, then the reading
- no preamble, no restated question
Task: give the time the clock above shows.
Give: 3:01
